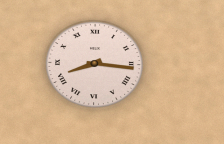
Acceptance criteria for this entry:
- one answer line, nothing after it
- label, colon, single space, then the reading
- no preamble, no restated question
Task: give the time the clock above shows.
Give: 8:16
